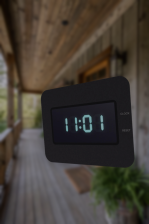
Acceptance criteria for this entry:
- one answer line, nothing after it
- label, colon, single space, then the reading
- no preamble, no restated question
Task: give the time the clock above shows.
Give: 11:01
